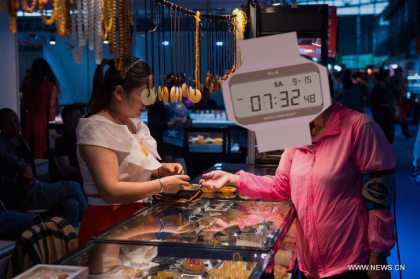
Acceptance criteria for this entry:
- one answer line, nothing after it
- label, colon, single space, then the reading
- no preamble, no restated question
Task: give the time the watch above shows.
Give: 7:32
